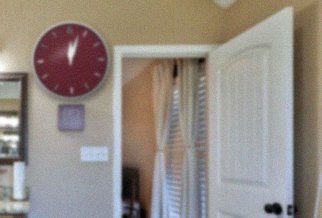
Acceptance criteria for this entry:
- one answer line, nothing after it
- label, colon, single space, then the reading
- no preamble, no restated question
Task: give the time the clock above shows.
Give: 12:03
